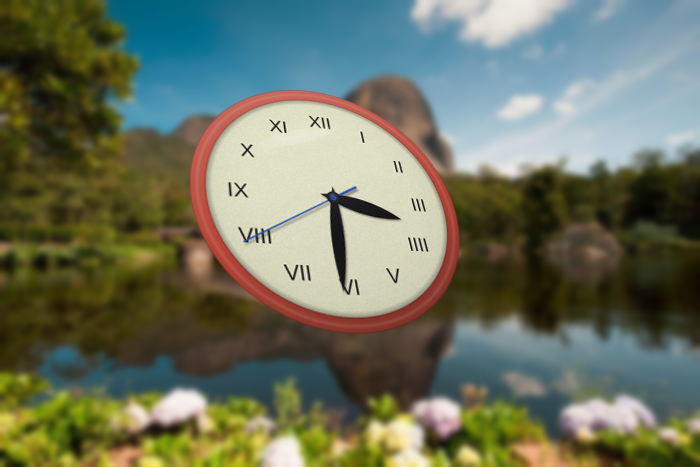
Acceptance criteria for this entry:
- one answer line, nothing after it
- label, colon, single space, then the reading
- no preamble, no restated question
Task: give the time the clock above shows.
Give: 3:30:40
